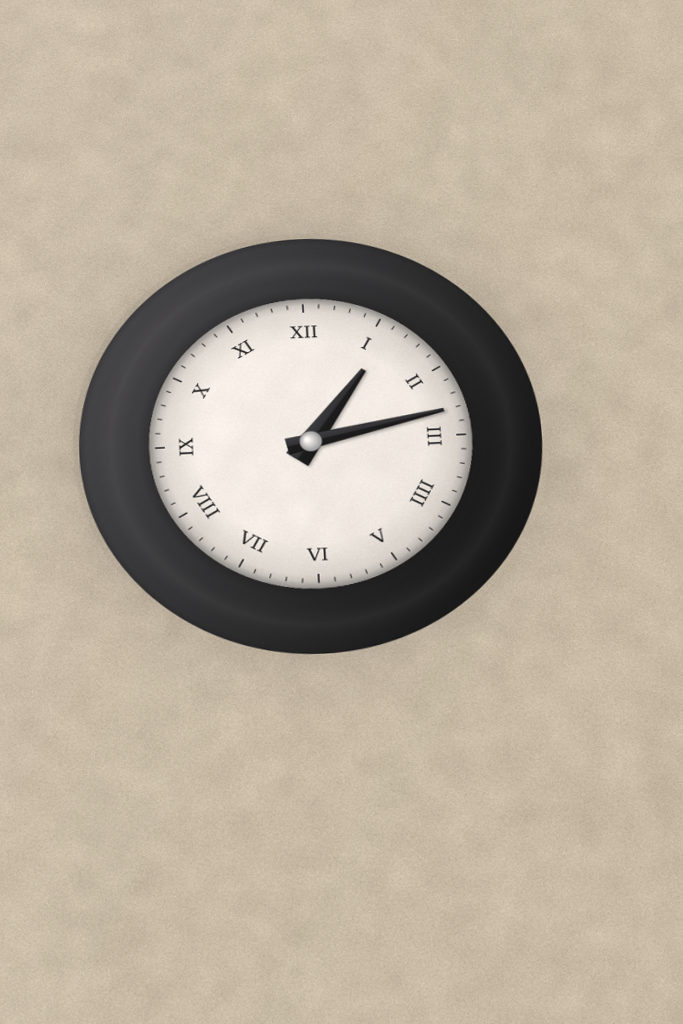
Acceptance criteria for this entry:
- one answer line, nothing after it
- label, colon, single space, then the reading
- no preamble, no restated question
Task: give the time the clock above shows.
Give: 1:13
